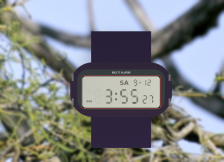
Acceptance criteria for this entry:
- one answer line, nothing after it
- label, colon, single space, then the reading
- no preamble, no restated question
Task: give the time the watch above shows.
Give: 3:55:27
